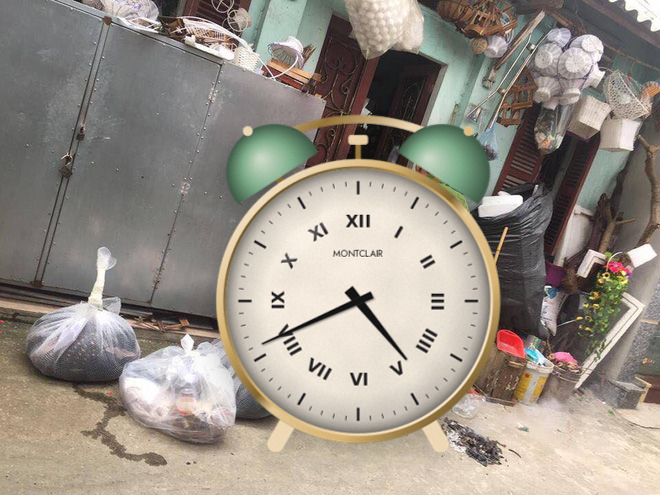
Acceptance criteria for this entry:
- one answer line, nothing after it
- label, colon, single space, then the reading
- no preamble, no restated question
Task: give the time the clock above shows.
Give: 4:41
